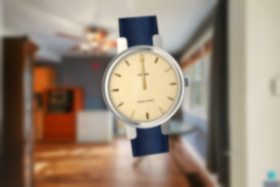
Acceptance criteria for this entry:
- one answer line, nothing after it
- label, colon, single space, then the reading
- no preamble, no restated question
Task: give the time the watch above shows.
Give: 12:00
